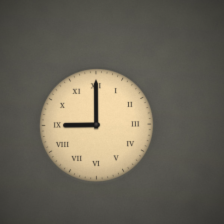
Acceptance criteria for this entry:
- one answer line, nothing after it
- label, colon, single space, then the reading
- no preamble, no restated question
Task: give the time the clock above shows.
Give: 9:00
